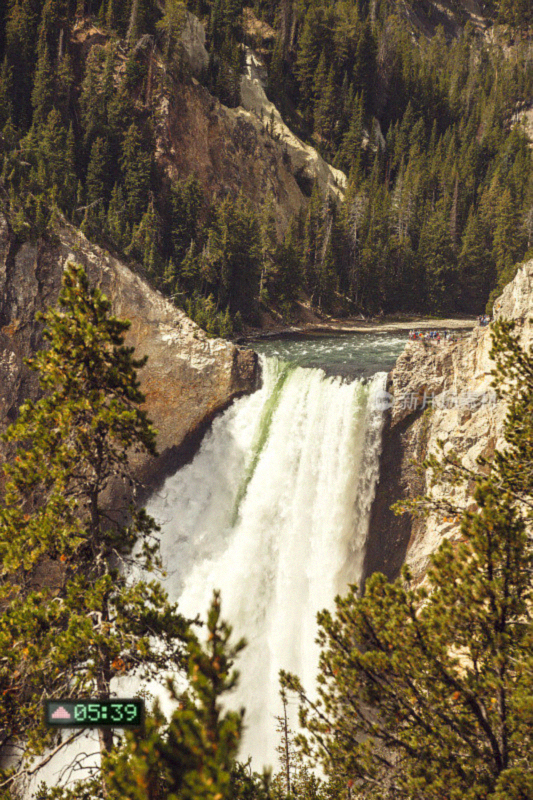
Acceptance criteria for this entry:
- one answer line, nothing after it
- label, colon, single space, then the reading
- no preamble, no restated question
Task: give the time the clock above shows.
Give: 5:39
